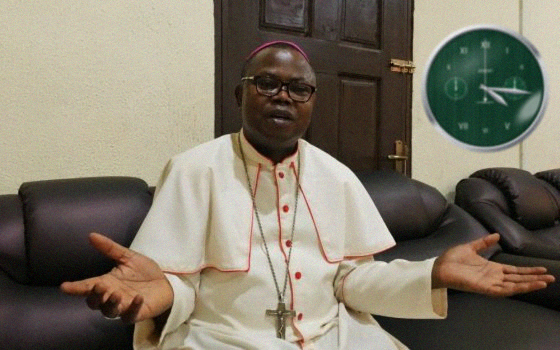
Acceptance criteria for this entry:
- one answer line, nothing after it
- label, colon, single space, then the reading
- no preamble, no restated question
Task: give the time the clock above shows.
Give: 4:16
